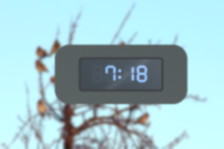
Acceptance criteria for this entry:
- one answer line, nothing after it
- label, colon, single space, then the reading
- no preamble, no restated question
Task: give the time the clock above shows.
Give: 7:18
